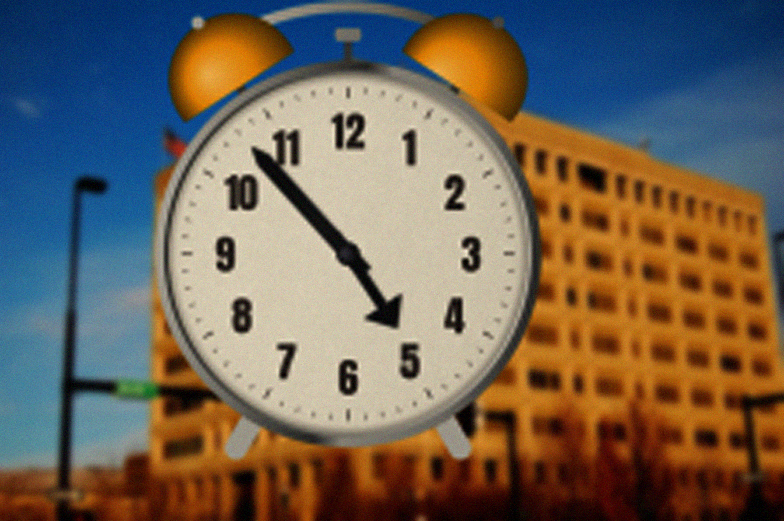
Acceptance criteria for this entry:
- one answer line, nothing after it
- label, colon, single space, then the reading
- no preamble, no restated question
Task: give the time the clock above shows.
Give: 4:53
